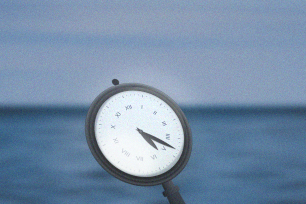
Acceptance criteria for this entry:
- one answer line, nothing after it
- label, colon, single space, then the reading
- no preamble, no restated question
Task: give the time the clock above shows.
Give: 5:23
